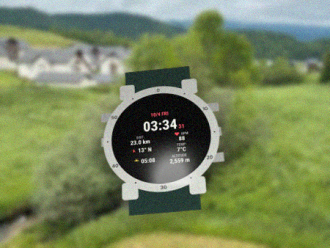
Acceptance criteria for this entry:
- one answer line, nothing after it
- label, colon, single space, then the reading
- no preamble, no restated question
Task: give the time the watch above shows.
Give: 3:34
